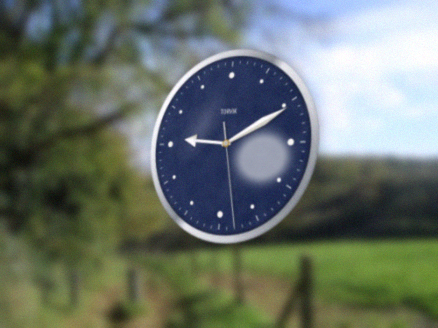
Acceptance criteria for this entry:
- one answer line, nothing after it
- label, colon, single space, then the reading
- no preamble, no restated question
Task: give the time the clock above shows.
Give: 9:10:28
